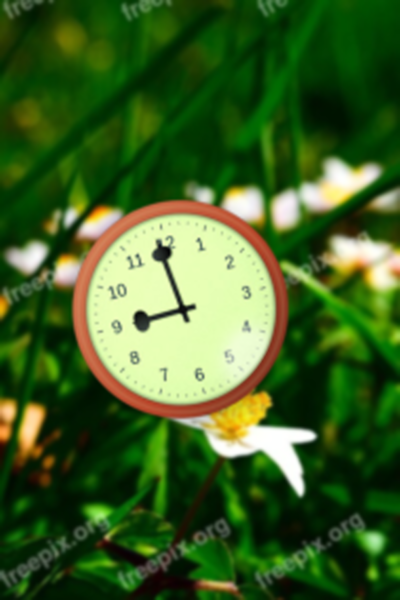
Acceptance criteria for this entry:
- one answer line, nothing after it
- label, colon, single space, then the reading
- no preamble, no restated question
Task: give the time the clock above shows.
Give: 8:59
